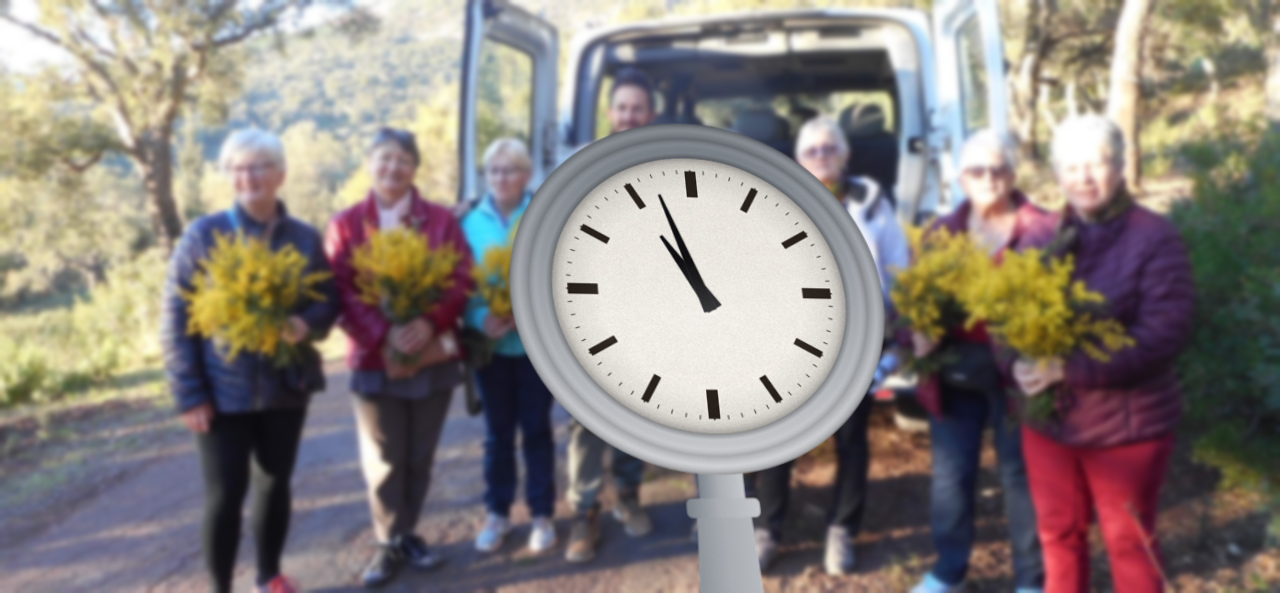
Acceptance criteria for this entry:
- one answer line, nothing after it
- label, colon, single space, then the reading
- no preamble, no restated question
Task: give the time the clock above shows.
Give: 10:57
